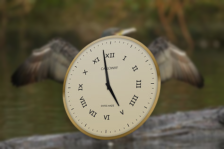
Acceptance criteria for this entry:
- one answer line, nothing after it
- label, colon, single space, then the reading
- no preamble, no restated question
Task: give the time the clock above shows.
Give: 4:58
